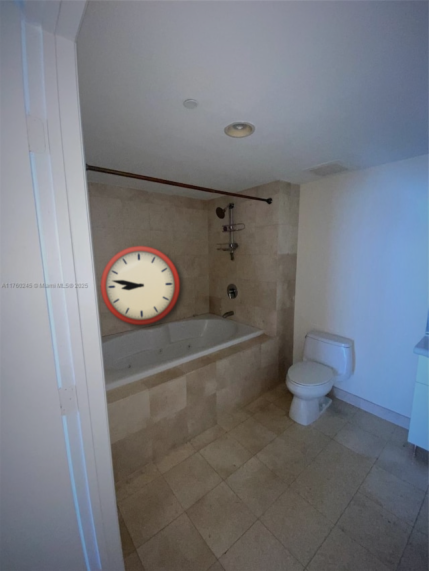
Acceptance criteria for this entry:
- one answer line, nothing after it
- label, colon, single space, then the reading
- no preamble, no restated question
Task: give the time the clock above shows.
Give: 8:47
